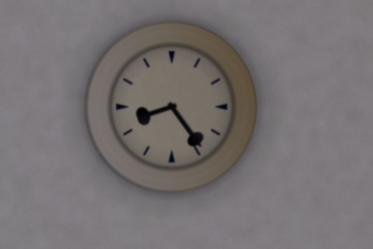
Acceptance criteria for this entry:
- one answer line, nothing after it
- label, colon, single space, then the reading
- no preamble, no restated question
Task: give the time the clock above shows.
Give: 8:24
